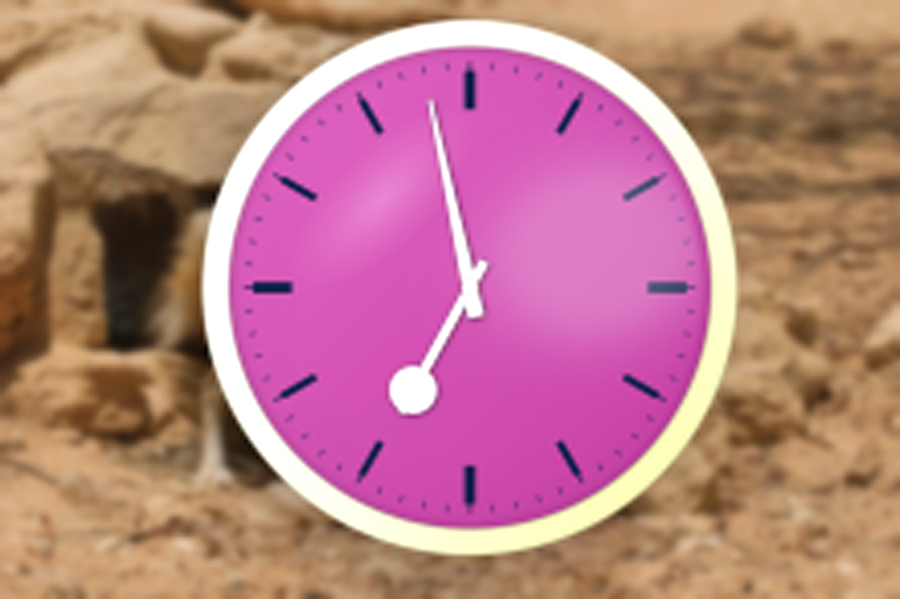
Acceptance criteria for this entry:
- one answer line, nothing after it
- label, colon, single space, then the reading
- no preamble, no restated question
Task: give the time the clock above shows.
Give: 6:58
